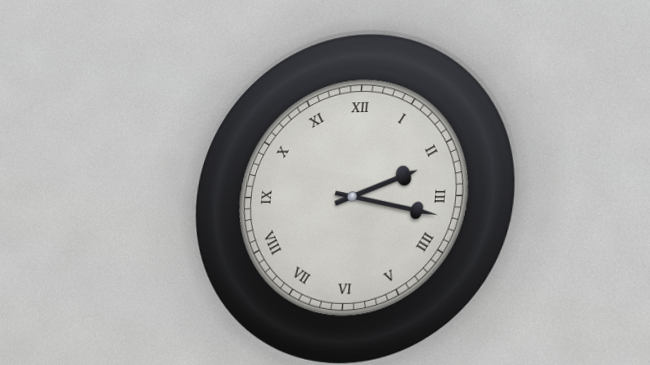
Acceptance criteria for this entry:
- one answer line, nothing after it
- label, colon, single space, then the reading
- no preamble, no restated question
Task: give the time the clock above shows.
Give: 2:17
